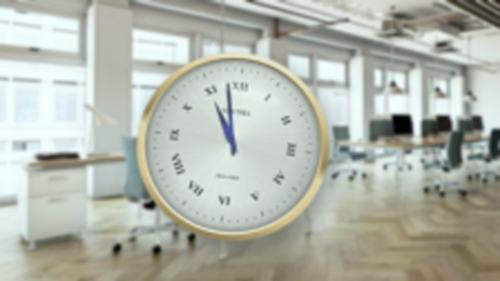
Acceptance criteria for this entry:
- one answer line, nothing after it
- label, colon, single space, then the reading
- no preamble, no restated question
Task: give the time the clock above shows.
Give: 10:58
